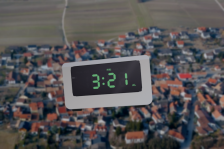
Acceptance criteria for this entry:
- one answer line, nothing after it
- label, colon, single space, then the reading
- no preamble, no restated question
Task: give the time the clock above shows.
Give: 3:21
